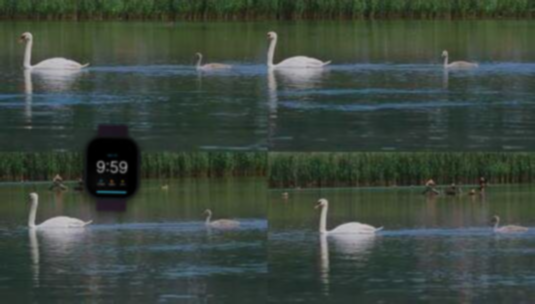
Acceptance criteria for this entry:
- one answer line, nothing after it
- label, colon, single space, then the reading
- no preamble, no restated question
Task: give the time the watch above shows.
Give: 9:59
